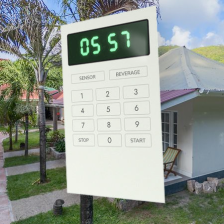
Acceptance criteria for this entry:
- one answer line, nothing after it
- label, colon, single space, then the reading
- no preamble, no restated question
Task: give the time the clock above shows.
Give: 5:57
